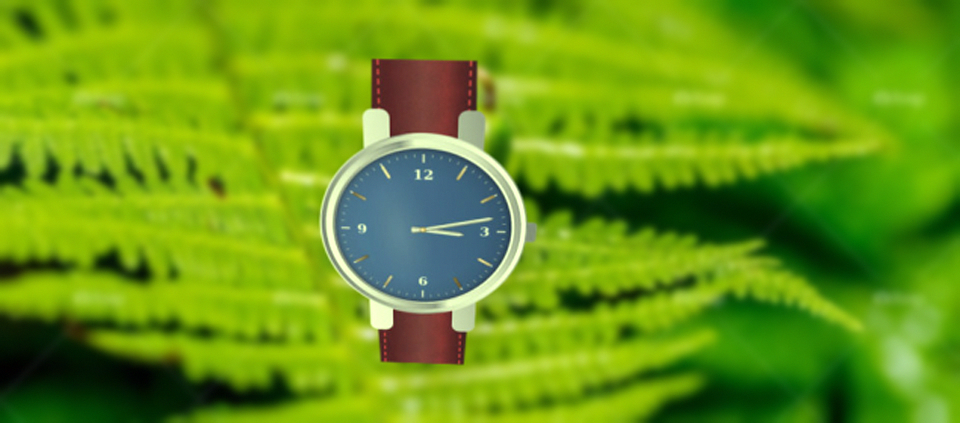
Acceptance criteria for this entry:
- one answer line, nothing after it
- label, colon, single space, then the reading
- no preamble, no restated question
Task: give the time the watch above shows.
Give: 3:13
